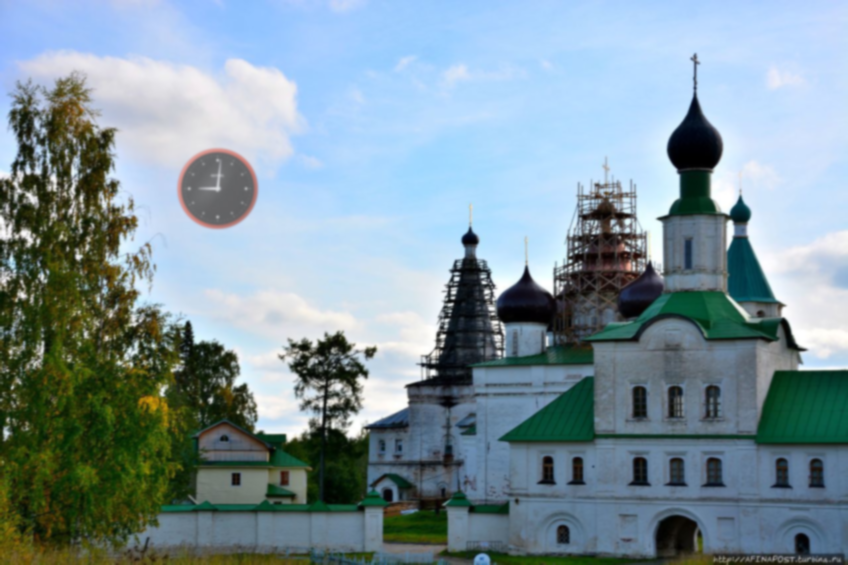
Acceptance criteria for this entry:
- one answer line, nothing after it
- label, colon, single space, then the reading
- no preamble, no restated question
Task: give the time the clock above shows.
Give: 9:01
